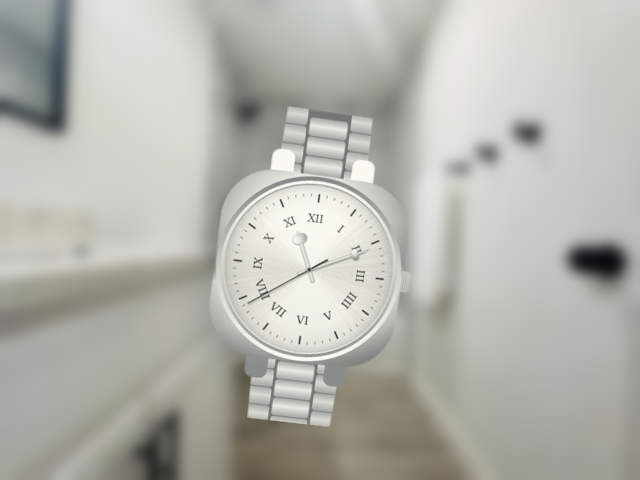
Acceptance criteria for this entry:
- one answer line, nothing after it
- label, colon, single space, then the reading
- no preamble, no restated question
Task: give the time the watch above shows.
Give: 11:10:39
